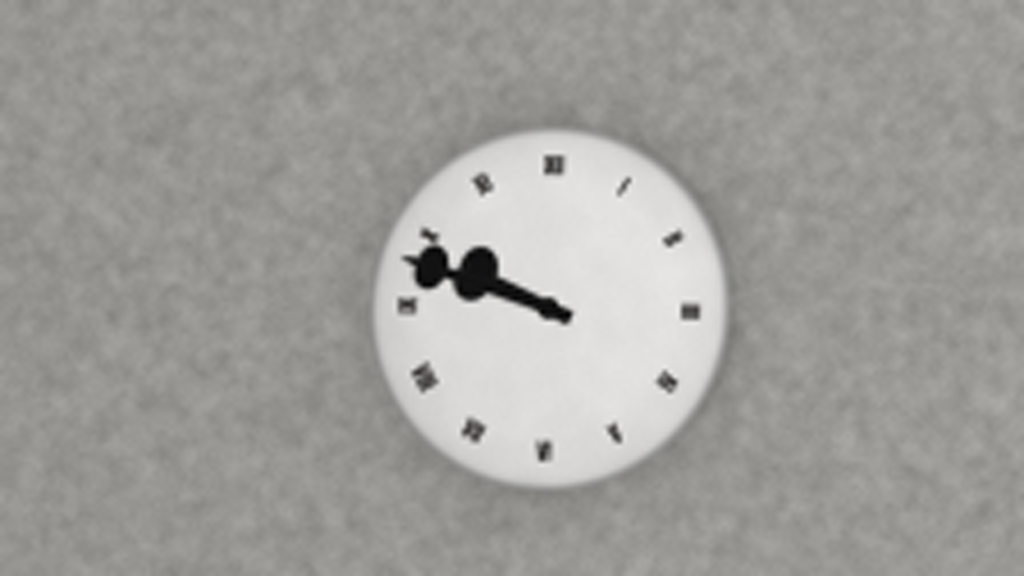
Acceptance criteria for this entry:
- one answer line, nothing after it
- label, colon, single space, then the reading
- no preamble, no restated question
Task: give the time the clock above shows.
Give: 9:48
